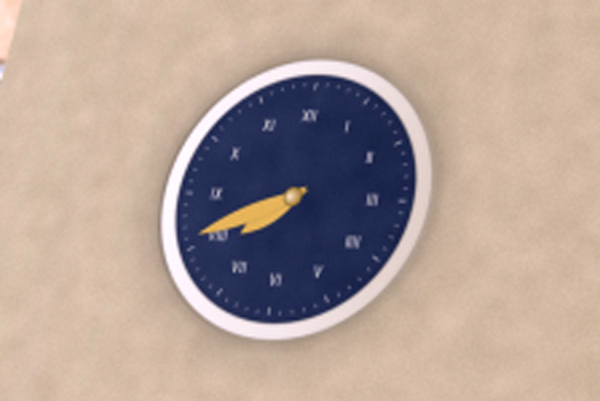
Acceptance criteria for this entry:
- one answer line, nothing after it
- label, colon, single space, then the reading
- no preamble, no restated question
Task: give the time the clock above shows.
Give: 7:41
